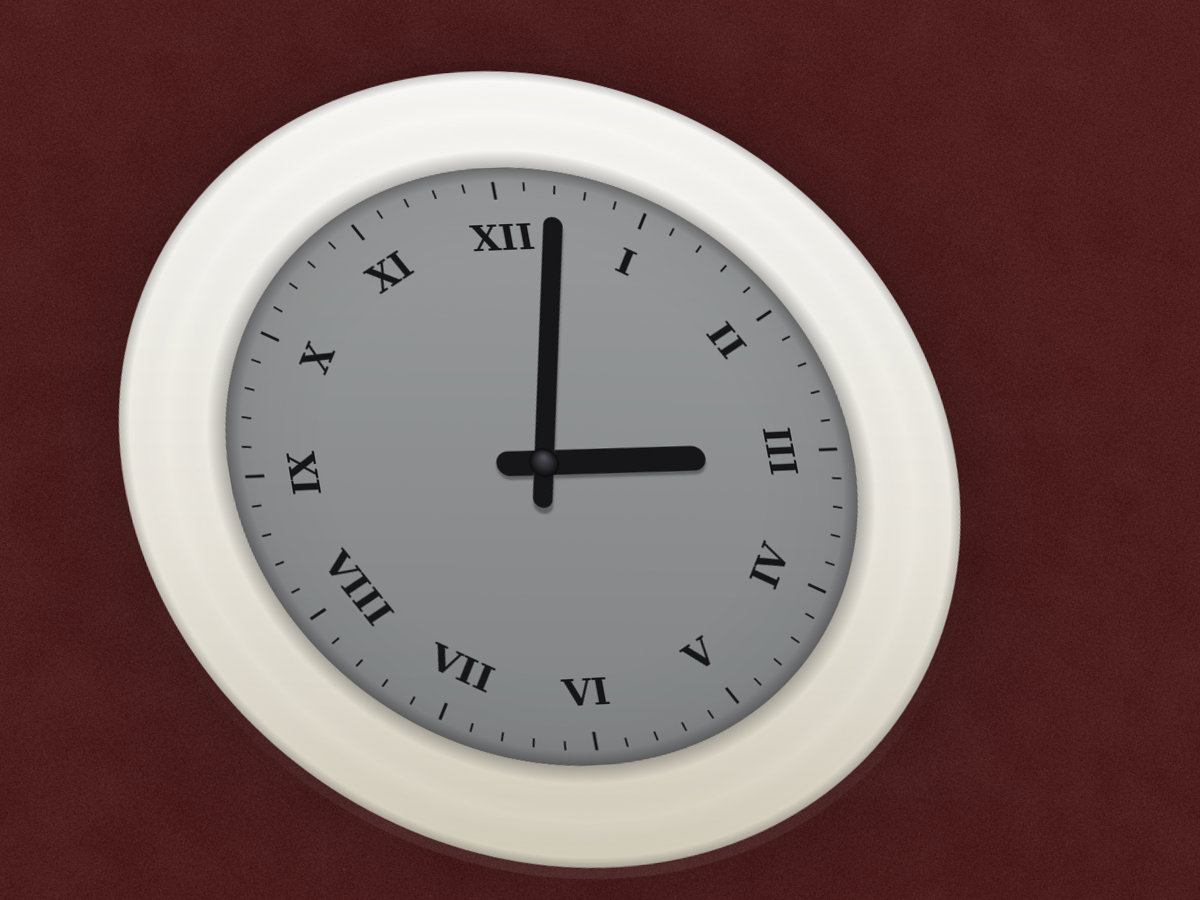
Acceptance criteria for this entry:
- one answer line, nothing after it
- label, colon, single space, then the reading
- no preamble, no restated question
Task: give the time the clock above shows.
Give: 3:02
